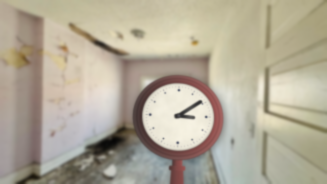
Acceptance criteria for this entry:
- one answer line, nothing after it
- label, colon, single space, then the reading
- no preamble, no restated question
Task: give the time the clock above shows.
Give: 3:09
